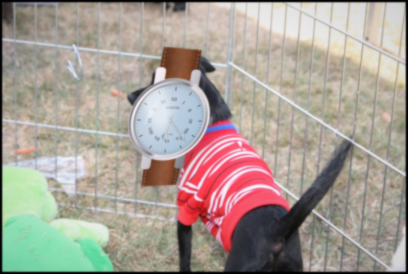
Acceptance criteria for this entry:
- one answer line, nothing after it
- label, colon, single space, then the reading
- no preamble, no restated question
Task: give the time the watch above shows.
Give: 6:23
